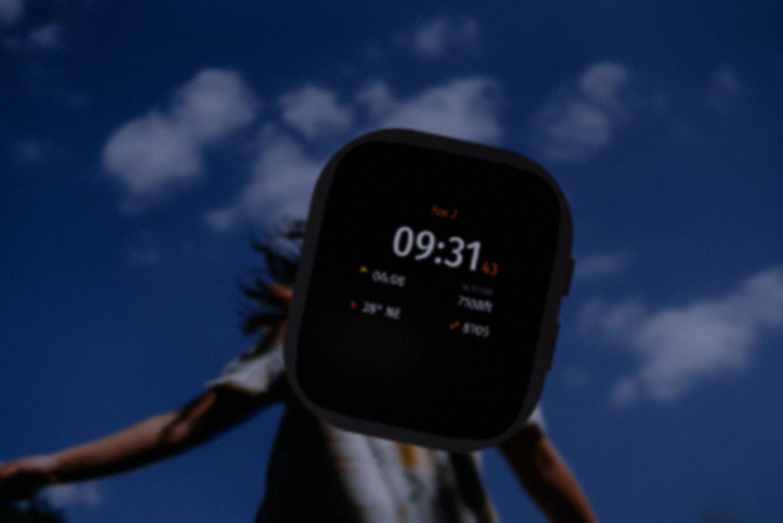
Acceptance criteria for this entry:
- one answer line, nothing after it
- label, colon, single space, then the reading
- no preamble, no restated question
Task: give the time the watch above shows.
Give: 9:31
